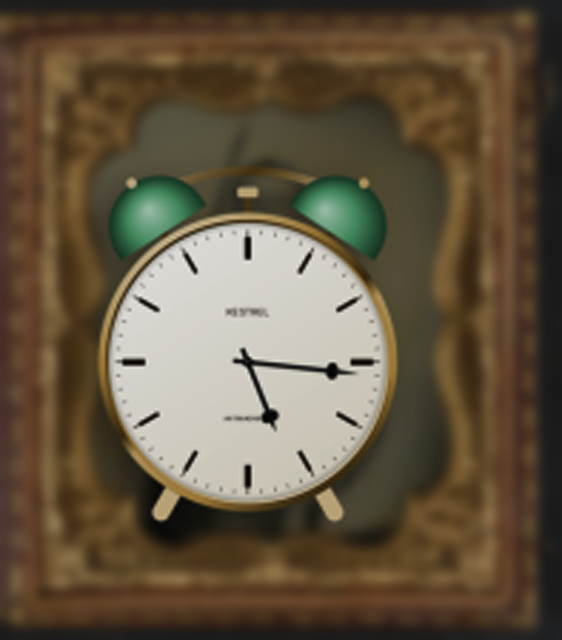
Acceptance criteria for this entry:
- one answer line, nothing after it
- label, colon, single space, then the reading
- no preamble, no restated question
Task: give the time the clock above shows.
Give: 5:16
